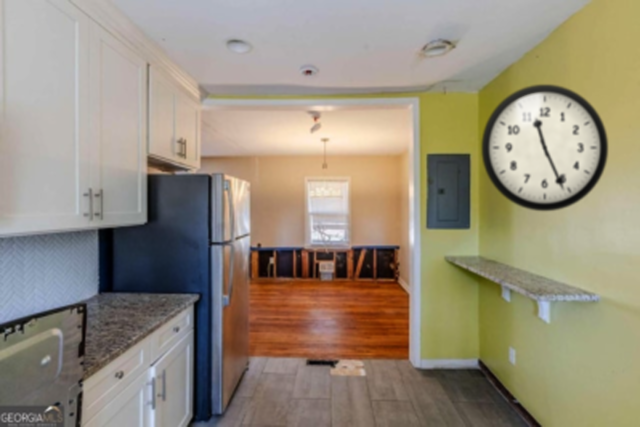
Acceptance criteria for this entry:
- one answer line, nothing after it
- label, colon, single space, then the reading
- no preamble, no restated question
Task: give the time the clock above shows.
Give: 11:26
